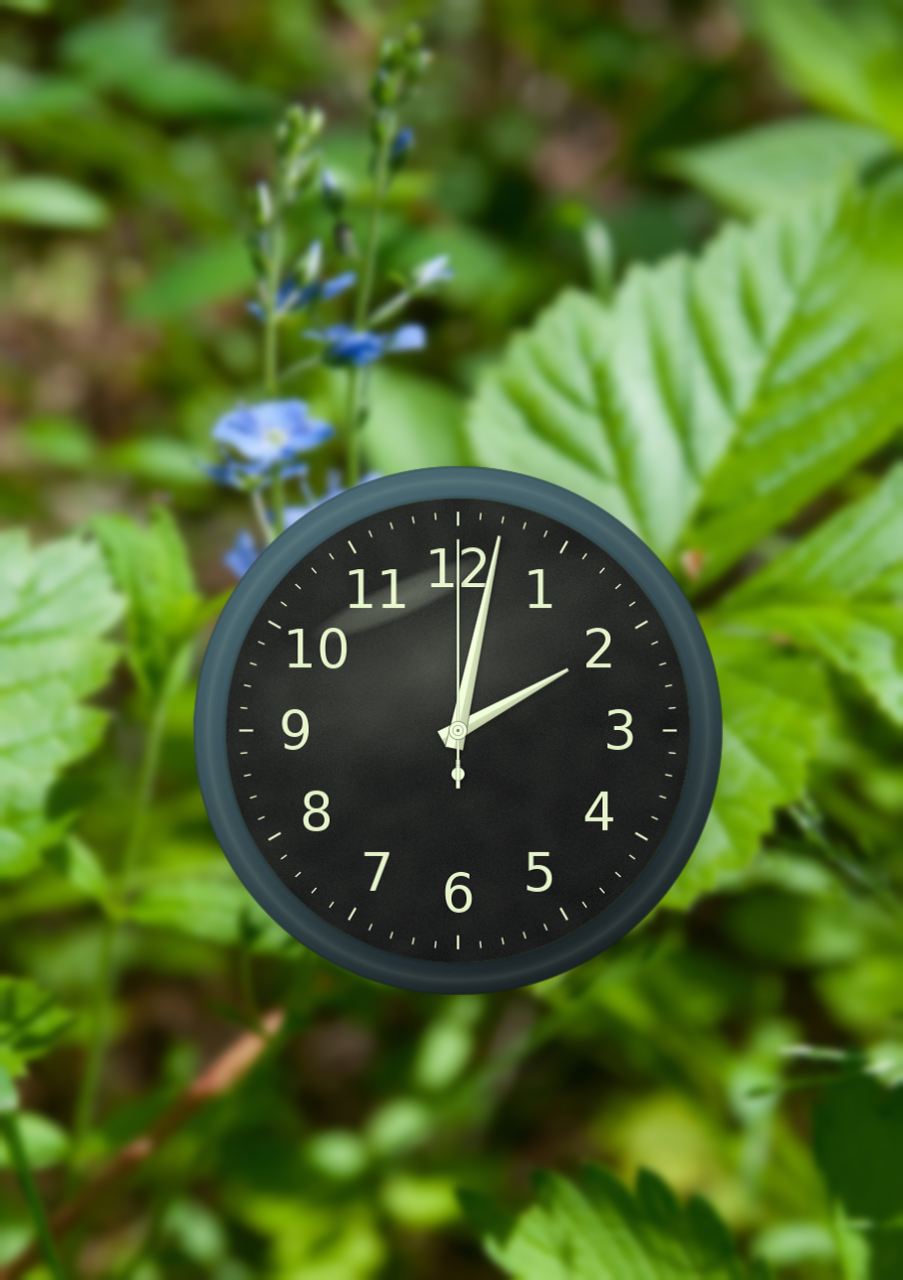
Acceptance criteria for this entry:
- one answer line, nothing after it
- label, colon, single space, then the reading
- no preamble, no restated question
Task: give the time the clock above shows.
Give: 2:02:00
